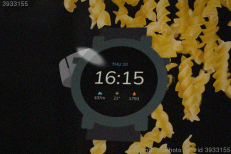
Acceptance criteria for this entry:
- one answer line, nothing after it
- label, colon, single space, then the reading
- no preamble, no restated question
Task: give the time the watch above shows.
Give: 16:15
